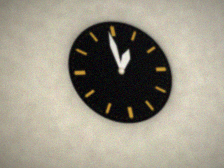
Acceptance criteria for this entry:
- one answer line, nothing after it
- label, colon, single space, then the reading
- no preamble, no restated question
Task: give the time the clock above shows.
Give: 12:59
